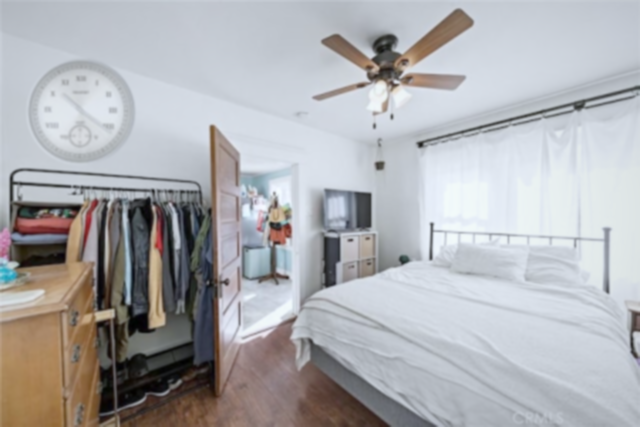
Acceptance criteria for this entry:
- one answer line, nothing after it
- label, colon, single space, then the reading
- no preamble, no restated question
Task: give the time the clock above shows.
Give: 10:21
